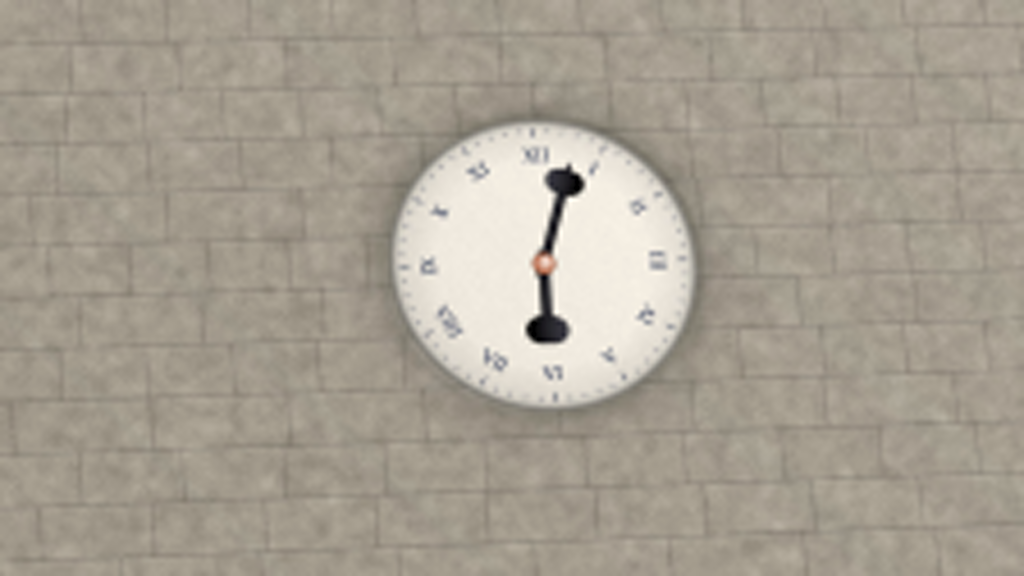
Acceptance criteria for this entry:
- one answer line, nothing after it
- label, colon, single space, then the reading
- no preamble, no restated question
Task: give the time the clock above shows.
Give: 6:03
